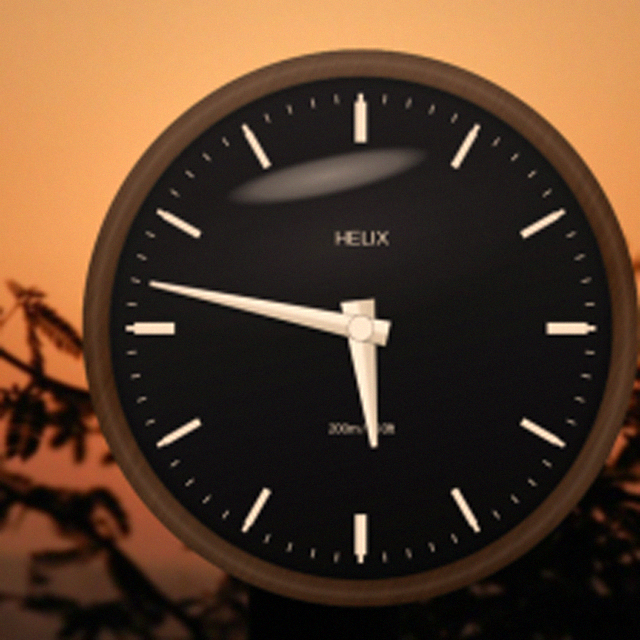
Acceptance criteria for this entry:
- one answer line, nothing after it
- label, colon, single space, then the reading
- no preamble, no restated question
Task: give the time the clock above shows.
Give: 5:47
